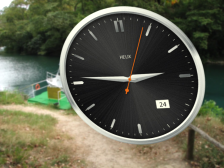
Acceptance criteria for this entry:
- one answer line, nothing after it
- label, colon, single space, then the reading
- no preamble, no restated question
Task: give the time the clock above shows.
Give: 2:46:04
